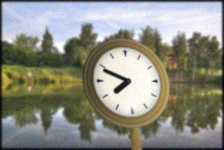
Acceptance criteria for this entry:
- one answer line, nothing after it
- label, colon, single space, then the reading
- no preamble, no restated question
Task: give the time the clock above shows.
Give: 7:49
